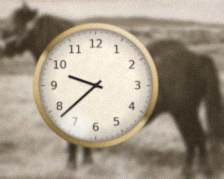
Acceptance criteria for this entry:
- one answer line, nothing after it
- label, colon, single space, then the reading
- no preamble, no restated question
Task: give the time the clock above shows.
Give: 9:38
